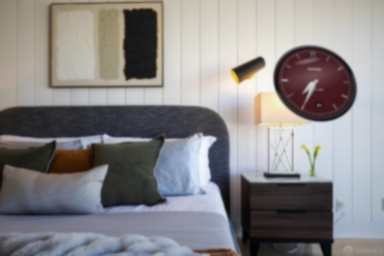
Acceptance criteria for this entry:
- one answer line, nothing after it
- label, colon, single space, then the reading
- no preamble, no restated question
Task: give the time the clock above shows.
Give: 7:35
